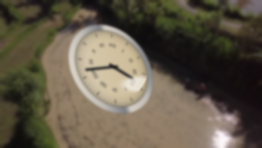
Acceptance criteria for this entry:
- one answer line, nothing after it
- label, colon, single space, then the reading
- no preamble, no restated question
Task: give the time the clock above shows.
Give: 3:42
